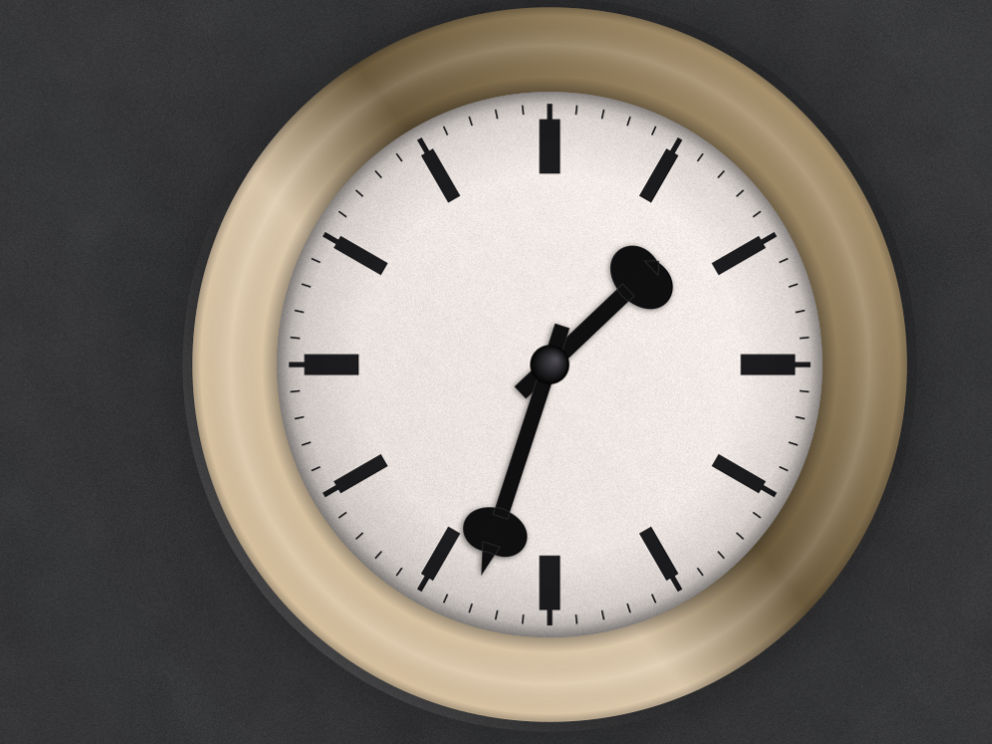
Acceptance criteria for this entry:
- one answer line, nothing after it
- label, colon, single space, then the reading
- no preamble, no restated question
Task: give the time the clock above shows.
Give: 1:33
